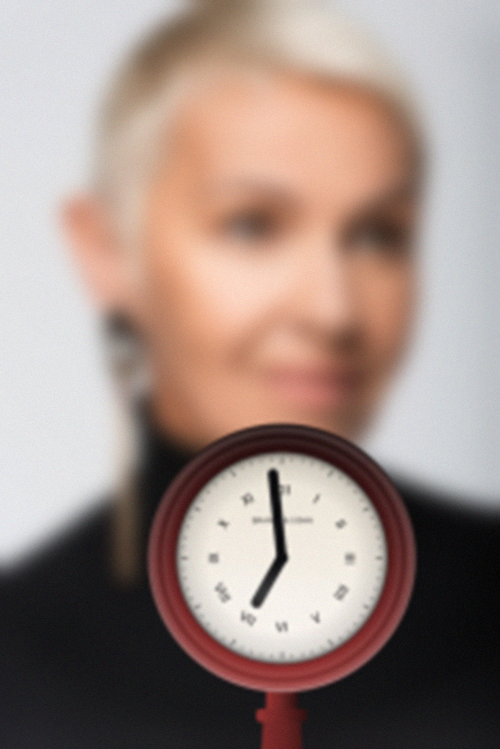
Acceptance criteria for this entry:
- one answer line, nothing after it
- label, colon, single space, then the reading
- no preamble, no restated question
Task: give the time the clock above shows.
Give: 6:59
